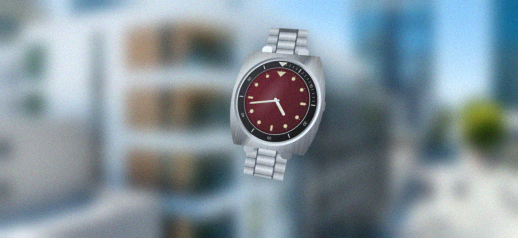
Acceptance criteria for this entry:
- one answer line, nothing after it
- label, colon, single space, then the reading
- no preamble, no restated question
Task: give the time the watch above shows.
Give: 4:43
